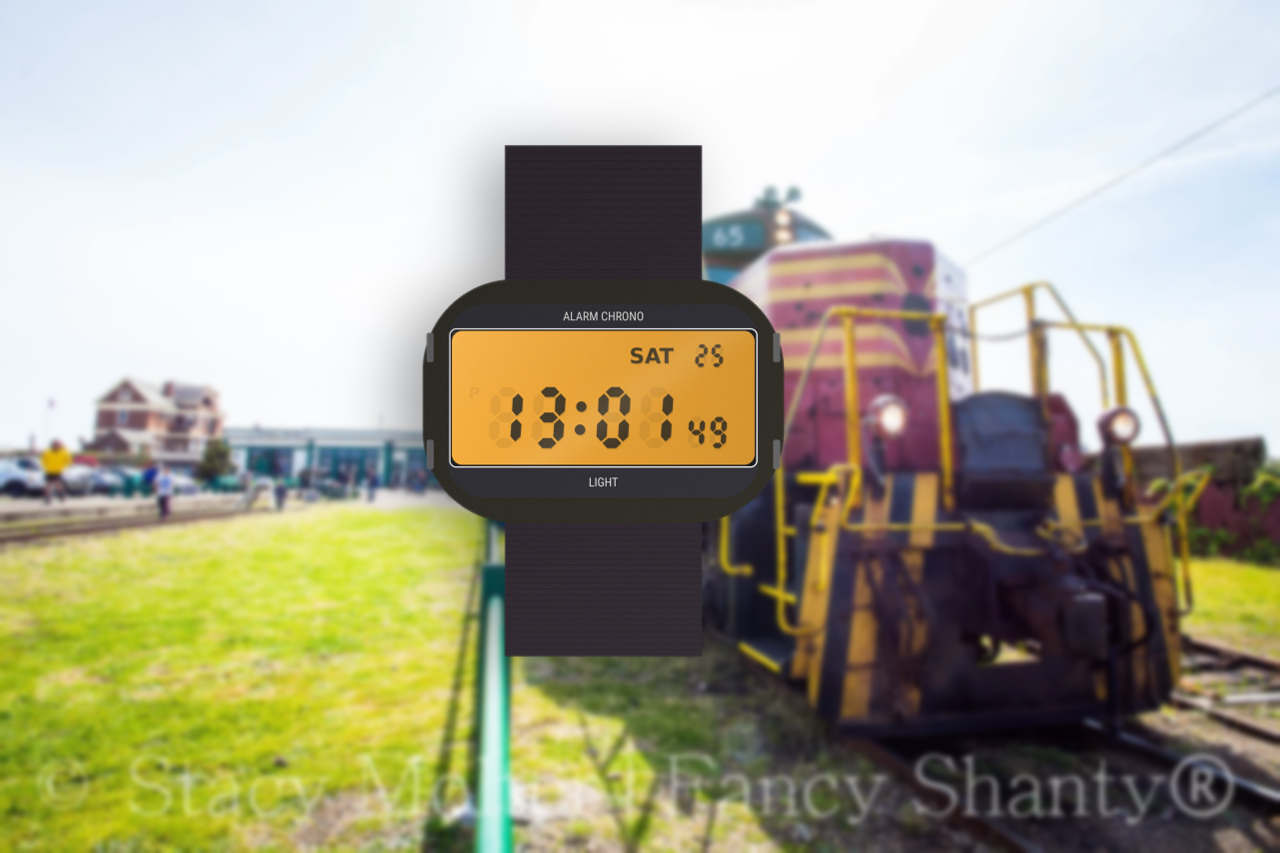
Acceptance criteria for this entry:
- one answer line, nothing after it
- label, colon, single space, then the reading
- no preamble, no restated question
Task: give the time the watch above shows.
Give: 13:01:49
